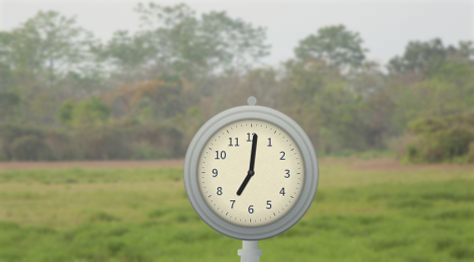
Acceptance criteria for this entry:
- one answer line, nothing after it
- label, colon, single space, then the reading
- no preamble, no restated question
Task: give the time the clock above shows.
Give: 7:01
